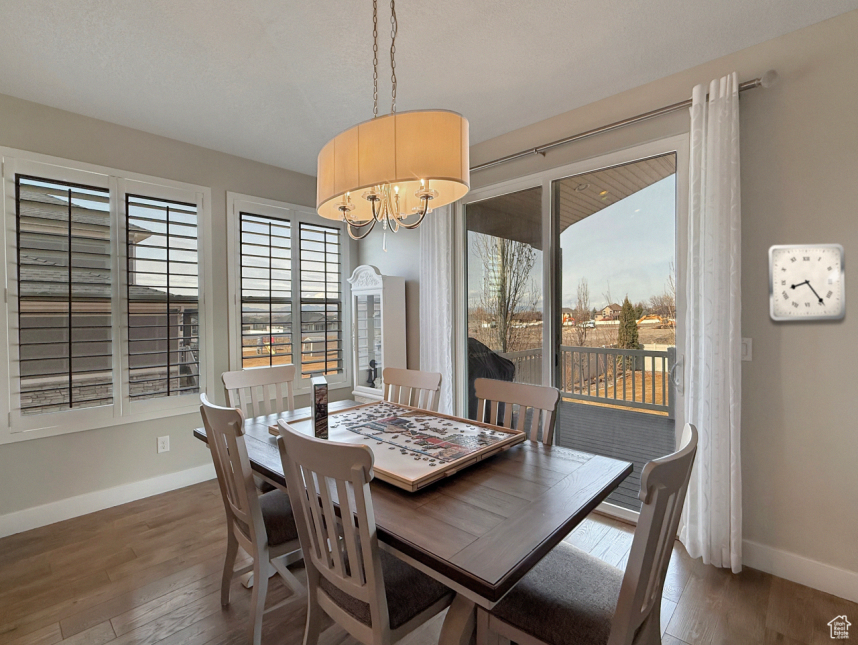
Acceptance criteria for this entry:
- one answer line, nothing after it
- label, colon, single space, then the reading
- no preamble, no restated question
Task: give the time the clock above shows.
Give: 8:24
